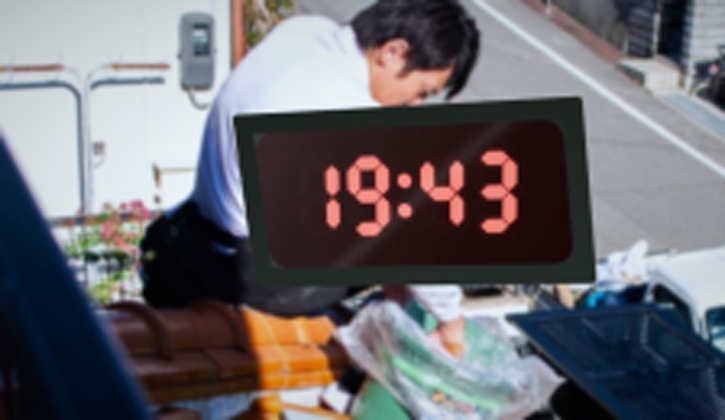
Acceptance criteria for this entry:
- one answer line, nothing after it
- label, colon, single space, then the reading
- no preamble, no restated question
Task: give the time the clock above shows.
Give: 19:43
